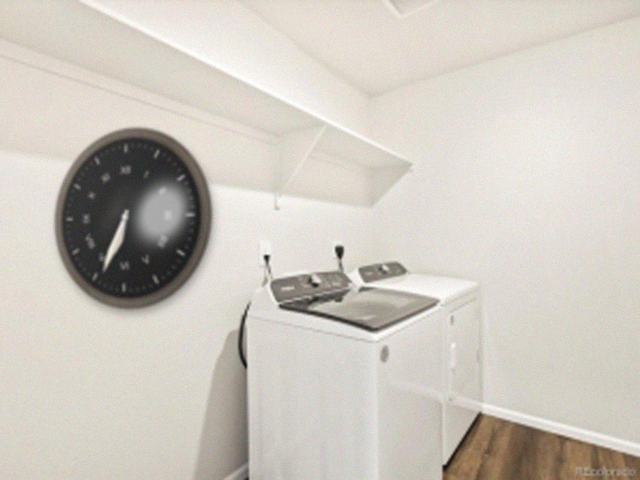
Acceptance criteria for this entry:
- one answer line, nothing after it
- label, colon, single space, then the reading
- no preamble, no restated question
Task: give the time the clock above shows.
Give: 6:34
